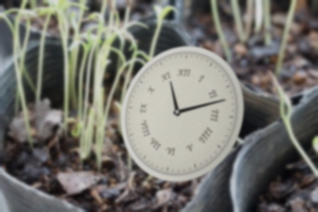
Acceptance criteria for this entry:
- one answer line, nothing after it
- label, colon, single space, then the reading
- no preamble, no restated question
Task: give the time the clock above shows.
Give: 11:12
